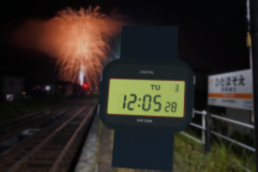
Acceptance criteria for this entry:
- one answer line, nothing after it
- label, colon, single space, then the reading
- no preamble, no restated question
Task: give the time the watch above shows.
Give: 12:05:28
